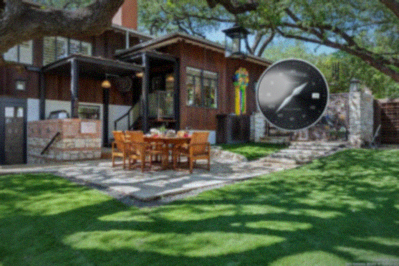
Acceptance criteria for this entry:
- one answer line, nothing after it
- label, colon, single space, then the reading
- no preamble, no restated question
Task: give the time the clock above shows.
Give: 1:37
